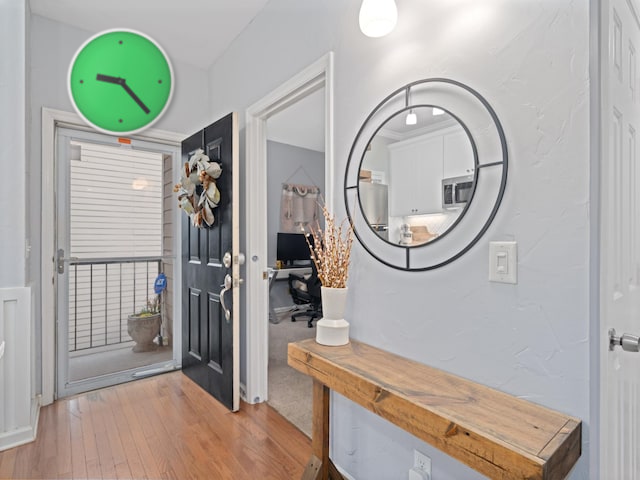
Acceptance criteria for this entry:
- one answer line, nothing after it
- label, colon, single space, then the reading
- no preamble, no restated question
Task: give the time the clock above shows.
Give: 9:23
